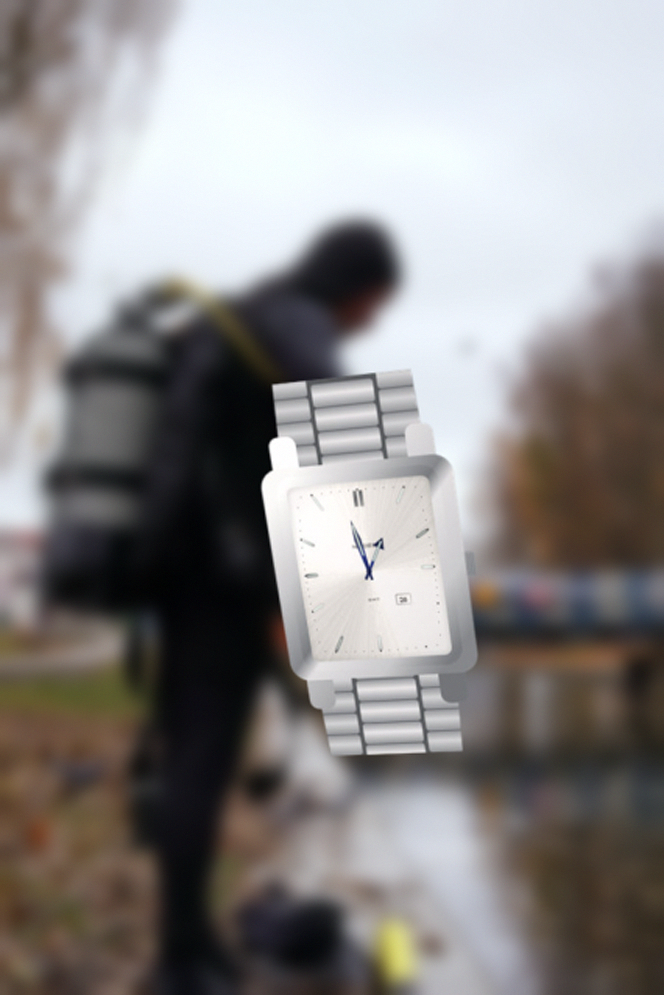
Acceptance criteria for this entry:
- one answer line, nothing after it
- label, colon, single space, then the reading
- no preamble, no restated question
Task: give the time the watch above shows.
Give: 12:58
